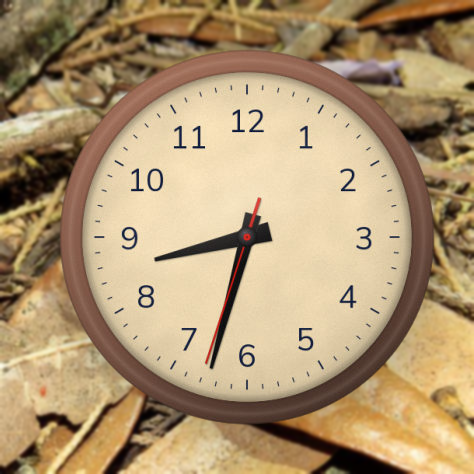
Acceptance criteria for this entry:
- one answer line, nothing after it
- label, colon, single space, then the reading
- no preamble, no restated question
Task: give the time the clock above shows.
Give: 8:32:33
